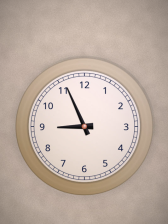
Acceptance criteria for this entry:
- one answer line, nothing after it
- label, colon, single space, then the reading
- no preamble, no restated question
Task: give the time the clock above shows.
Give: 8:56
